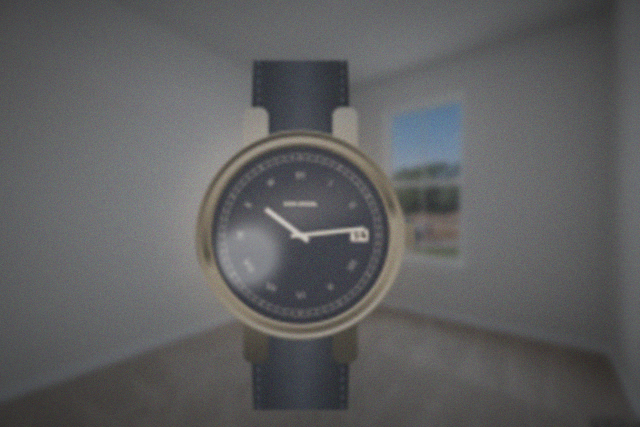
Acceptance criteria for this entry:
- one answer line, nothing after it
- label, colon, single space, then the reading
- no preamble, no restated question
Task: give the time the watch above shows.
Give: 10:14
